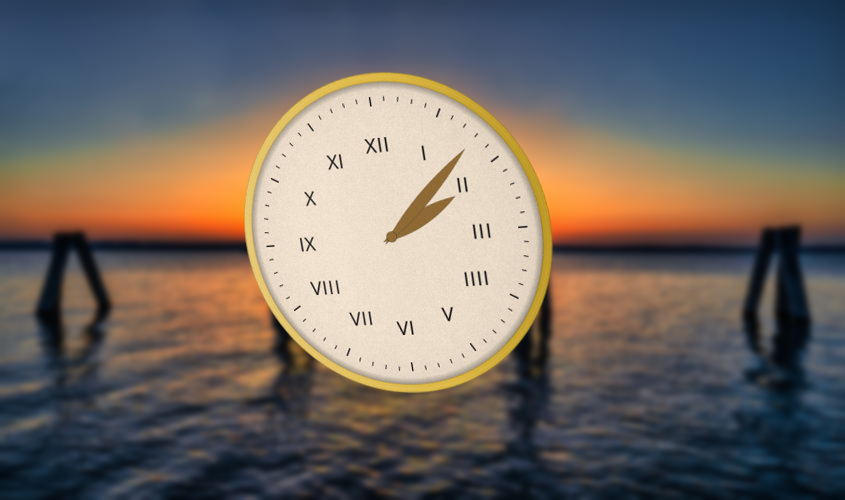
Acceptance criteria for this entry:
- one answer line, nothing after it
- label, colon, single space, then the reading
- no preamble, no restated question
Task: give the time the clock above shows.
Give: 2:08
